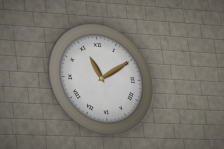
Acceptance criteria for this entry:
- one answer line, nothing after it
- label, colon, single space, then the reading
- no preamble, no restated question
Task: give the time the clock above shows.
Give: 11:10
